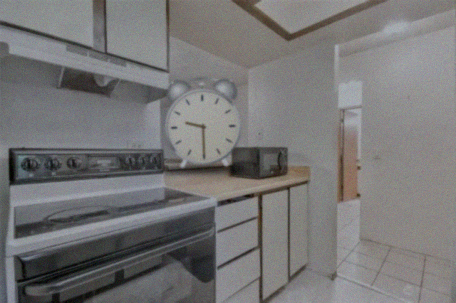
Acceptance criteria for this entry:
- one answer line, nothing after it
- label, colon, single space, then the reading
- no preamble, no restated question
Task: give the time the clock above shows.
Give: 9:30
